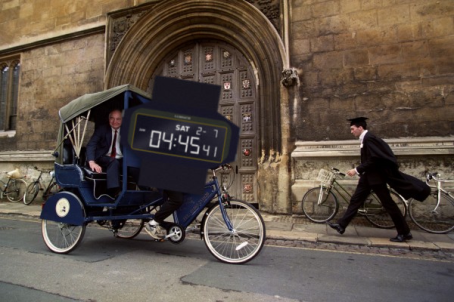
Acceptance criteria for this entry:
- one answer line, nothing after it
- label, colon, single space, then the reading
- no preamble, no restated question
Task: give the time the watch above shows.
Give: 4:45:41
